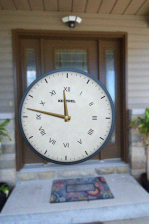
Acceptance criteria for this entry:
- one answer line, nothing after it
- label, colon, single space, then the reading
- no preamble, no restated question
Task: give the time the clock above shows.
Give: 11:47
